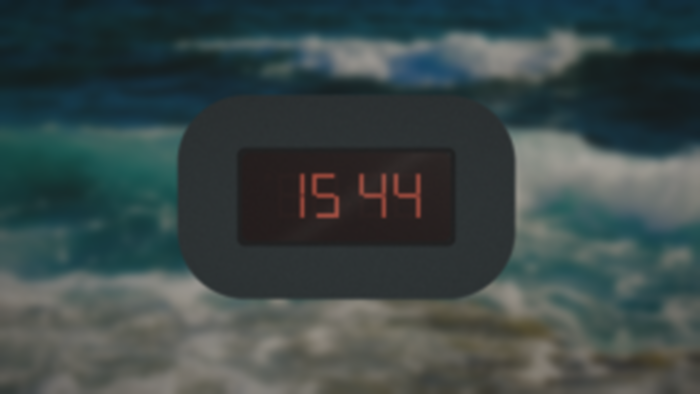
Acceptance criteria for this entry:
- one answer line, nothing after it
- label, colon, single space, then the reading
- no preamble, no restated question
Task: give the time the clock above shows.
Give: 15:44
